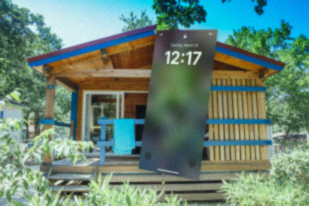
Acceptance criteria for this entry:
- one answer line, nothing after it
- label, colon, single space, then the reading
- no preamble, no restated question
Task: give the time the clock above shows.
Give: 12:17
